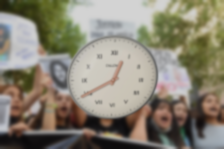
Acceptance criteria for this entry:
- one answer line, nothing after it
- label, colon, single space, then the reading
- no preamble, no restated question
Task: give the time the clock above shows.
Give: 12:40
